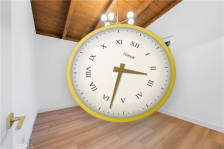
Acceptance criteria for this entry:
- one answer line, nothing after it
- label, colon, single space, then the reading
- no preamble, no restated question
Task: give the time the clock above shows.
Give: 2:28
